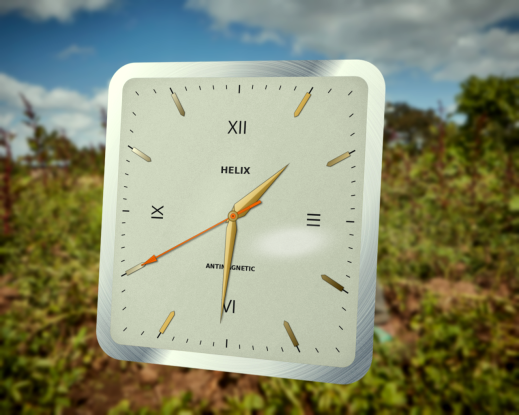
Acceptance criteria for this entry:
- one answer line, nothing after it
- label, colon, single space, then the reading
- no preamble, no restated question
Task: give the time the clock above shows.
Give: 1:30:40
